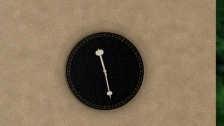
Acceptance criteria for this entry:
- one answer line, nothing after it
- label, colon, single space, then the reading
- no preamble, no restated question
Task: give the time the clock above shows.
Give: 11:28
